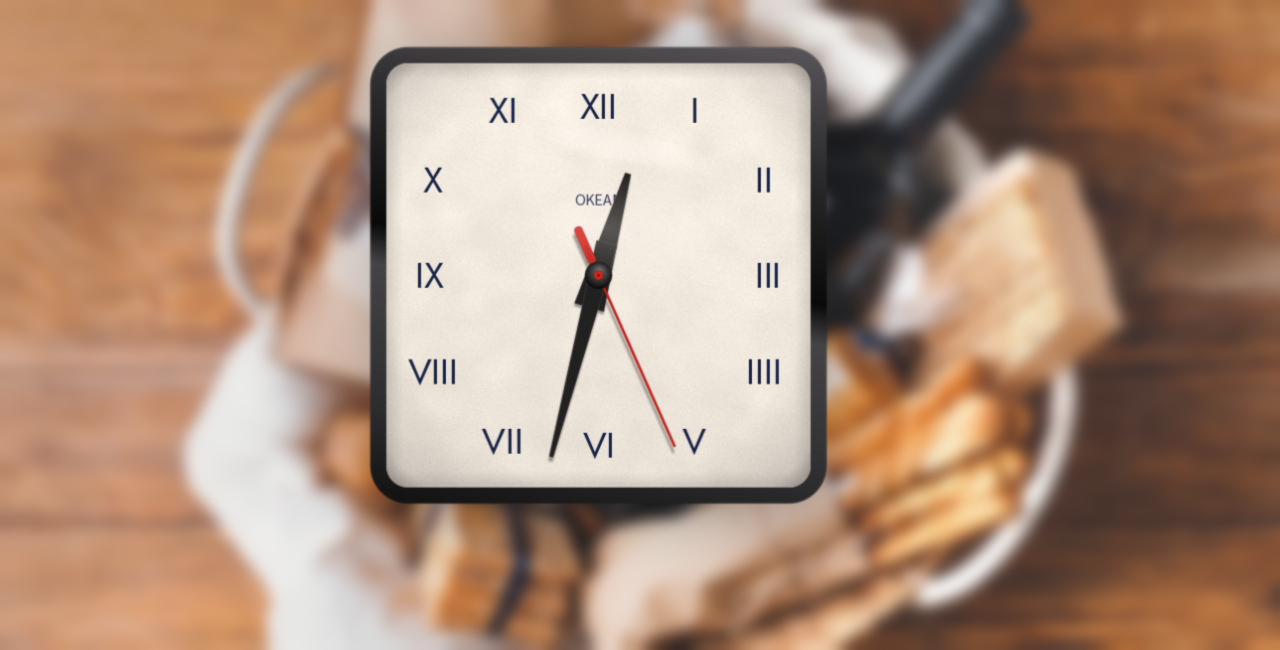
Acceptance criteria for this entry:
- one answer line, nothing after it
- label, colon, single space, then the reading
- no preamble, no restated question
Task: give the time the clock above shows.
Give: 12:32:26
